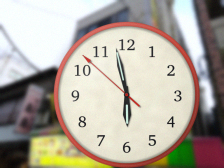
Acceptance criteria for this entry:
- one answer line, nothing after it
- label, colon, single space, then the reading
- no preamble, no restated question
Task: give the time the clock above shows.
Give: 5:57:52
